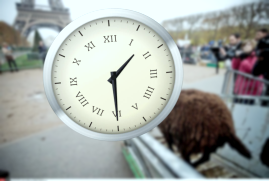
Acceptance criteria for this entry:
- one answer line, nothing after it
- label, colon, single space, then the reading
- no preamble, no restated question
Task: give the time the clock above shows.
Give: 1:30
